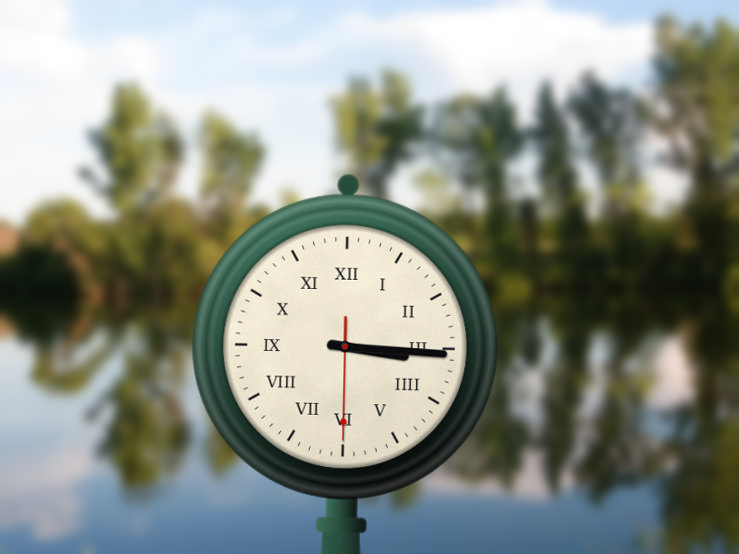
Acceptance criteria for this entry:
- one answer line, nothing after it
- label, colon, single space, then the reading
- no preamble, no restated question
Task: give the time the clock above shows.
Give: 3:15:30
